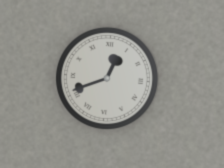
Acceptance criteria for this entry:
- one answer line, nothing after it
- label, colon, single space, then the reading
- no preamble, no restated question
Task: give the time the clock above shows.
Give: 12:41
